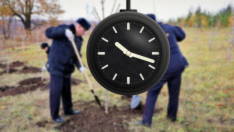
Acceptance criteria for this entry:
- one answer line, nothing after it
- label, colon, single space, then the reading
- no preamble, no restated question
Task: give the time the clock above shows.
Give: 10:18
